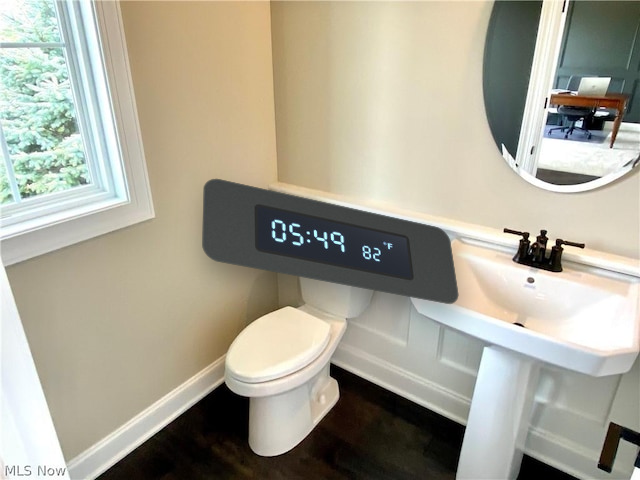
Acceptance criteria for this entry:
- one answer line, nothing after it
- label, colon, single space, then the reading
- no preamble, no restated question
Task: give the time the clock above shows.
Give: 5:49
